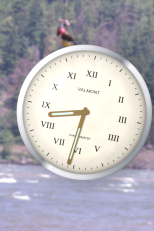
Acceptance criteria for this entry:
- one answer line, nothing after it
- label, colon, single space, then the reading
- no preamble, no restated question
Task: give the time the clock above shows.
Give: 8:31
